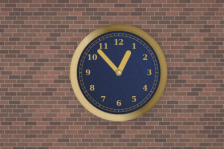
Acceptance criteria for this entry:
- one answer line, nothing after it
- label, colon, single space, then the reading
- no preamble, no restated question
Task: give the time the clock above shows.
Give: 12:53
